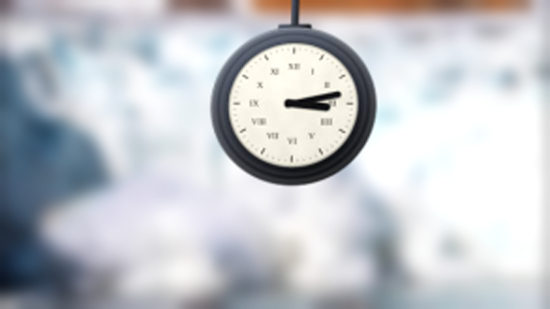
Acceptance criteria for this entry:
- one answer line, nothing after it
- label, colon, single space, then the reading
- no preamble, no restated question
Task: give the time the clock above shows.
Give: 3:13
